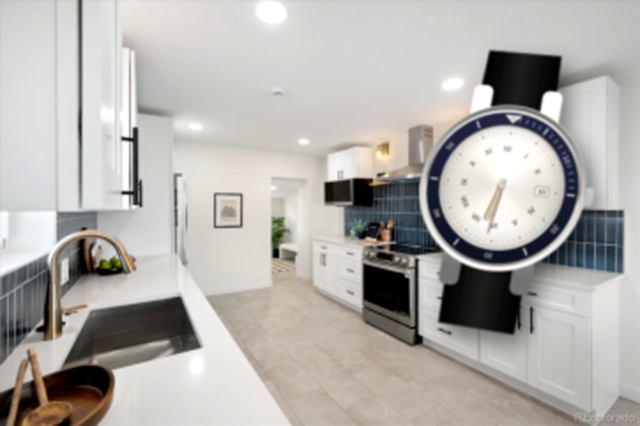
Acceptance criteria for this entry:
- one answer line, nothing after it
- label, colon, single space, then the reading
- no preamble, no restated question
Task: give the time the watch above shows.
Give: 6:31
